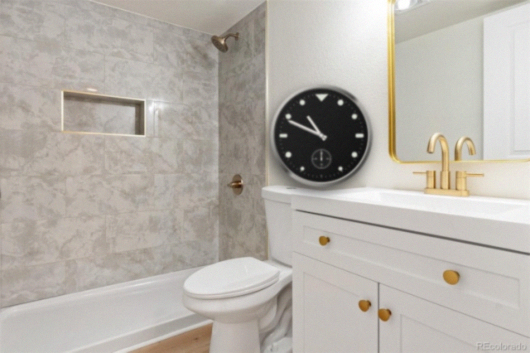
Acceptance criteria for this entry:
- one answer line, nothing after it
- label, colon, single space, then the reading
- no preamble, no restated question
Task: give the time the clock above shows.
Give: 10:49
